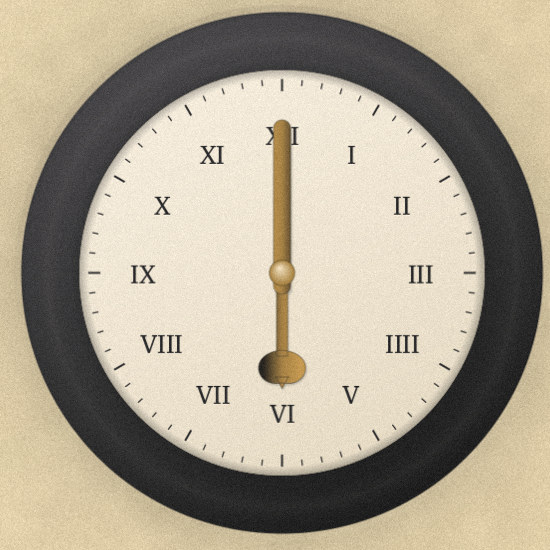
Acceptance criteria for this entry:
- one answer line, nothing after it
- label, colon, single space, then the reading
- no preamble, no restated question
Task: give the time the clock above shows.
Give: 6:00
